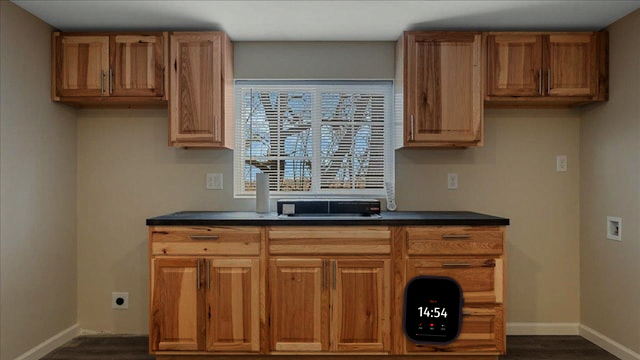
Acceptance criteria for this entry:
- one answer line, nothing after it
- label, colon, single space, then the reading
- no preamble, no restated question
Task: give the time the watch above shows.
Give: 14:54
